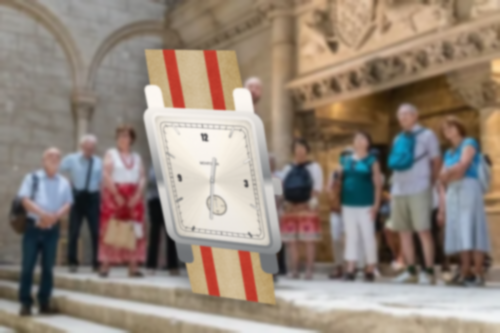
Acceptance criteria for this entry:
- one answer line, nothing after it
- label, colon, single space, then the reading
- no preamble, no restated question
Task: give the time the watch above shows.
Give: 12:32
